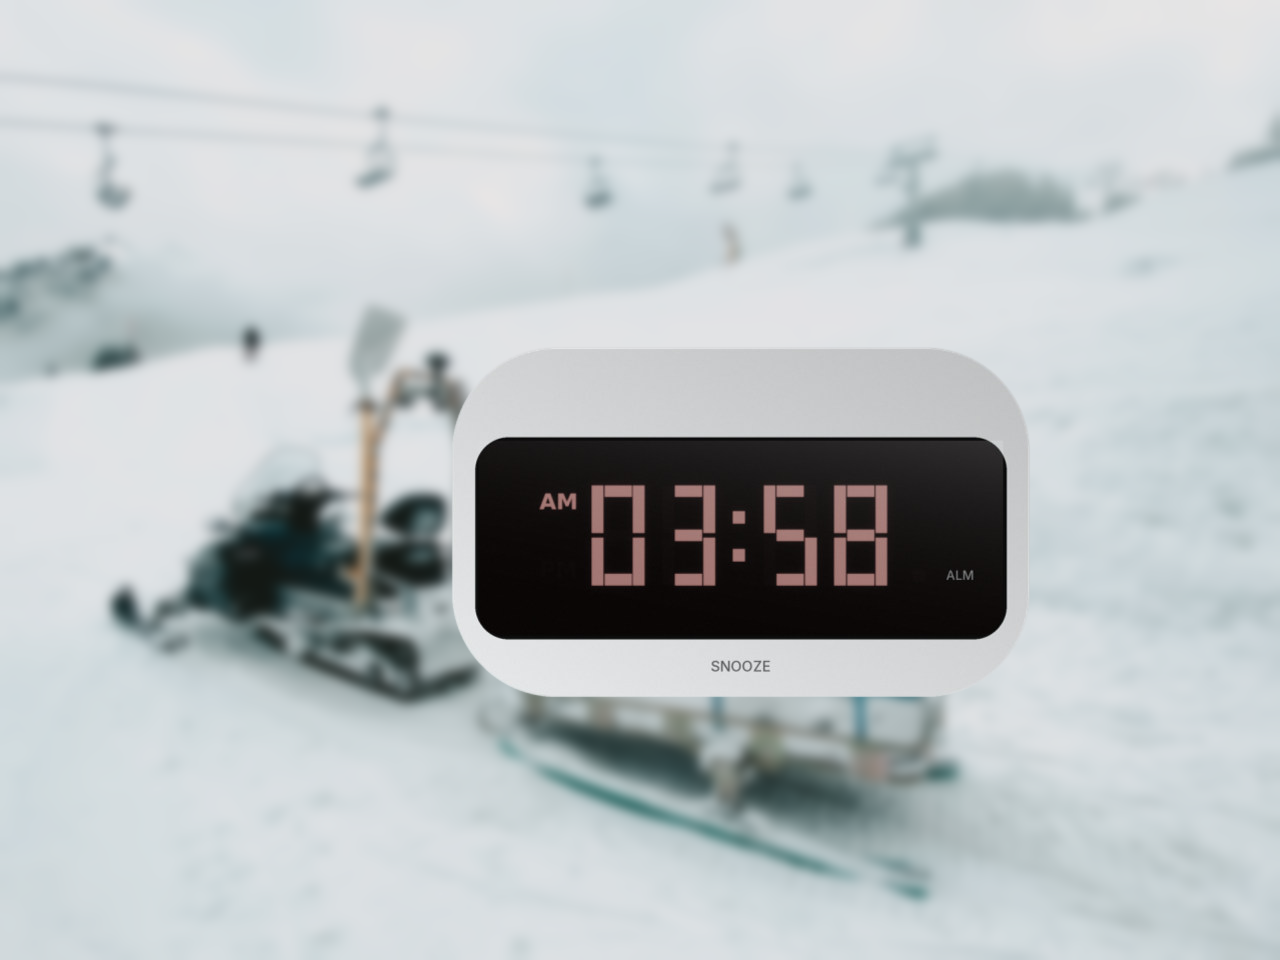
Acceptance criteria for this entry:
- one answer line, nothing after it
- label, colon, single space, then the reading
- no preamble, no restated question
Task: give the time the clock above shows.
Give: 3:58
